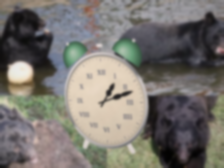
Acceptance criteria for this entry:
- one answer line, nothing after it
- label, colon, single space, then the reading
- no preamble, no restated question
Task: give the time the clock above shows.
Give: 1:12
